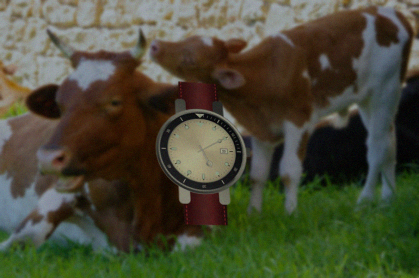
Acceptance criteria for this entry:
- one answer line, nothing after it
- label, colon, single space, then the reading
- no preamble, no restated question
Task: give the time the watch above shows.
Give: 5:10
